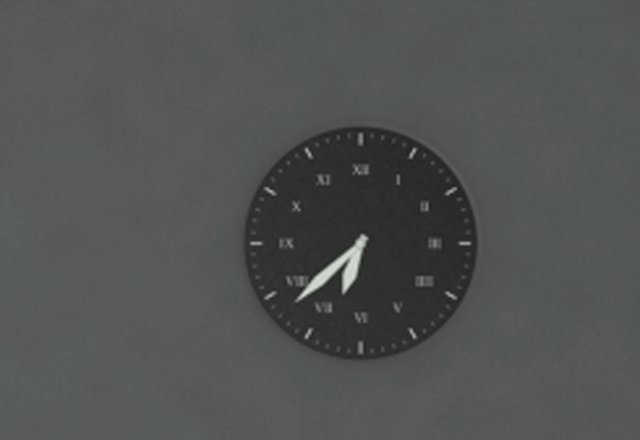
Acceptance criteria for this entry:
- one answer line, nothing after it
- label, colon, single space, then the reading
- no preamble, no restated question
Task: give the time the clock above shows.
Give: 6:38
